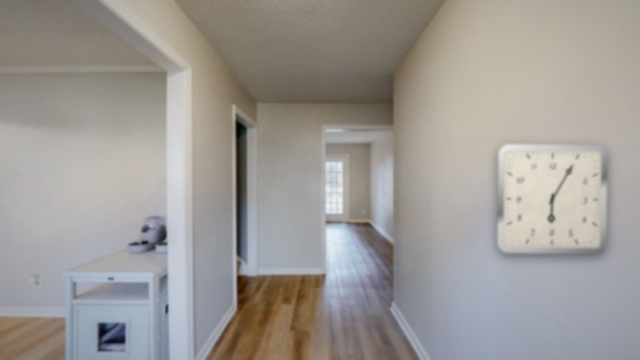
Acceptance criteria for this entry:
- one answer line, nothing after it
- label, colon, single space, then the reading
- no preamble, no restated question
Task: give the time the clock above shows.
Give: 6:05
